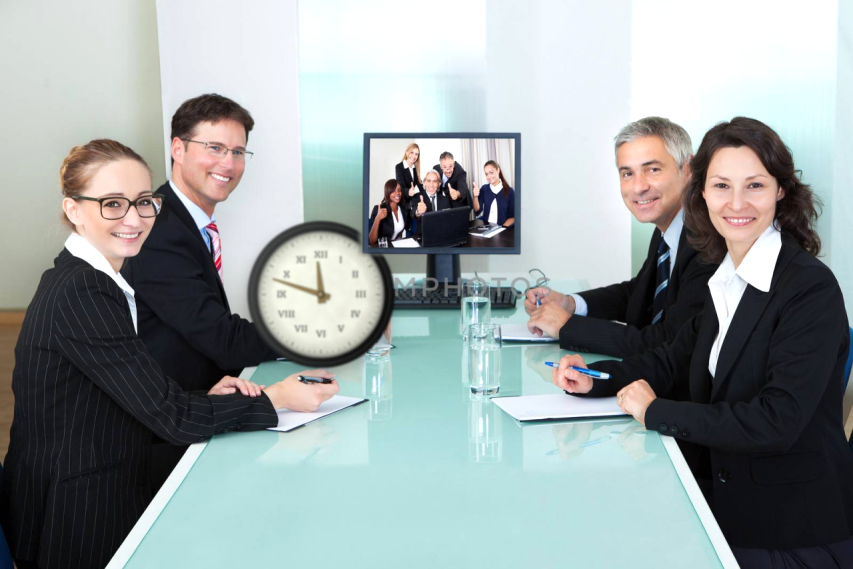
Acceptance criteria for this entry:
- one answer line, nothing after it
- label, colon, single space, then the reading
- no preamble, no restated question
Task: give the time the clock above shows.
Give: 11:48
